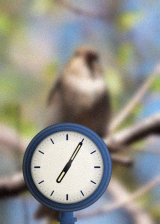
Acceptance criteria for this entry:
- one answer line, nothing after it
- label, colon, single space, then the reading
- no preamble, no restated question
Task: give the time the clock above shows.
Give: 7:05
